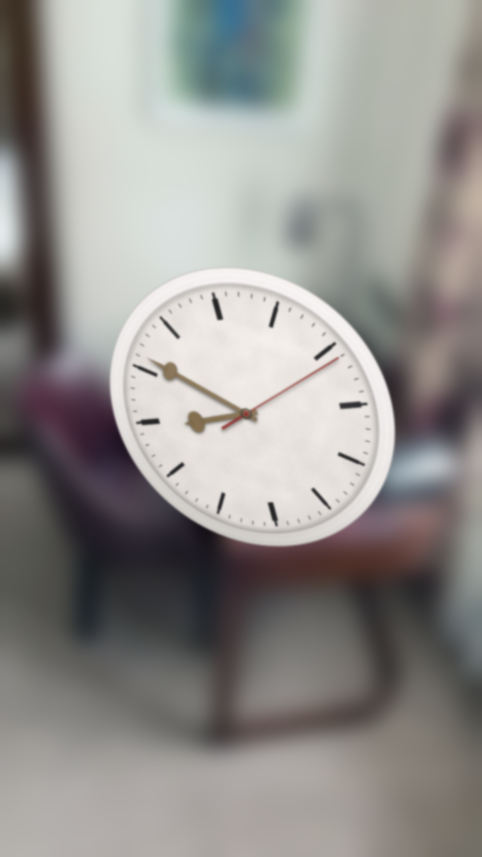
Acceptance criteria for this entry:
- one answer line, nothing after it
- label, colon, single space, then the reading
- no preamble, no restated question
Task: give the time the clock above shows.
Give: 8:51:11
